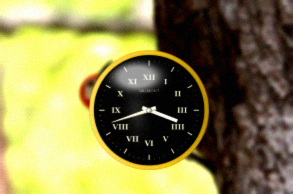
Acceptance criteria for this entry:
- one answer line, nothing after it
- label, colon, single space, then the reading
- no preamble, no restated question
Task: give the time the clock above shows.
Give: 3:42
